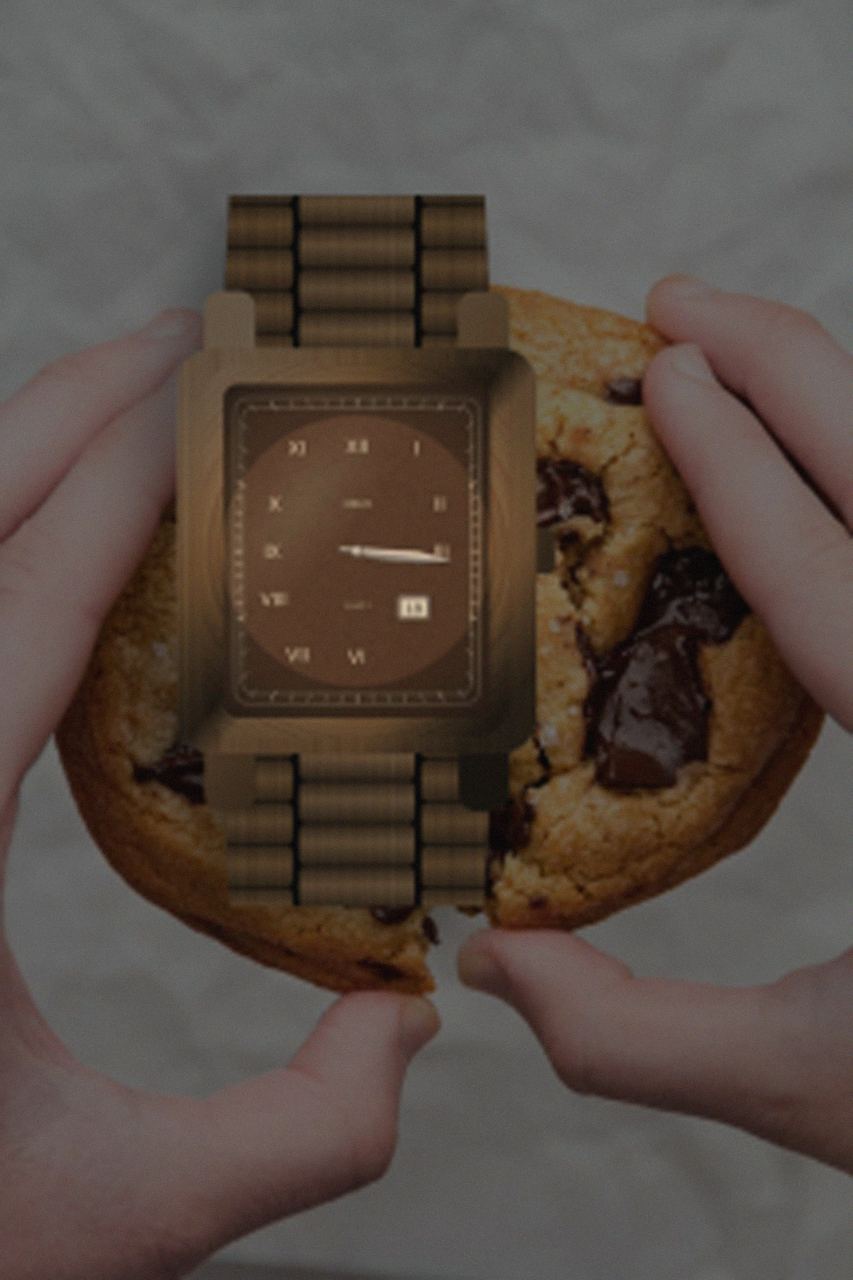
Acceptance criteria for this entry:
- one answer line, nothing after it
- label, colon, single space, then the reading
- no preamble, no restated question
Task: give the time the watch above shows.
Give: 3:16
